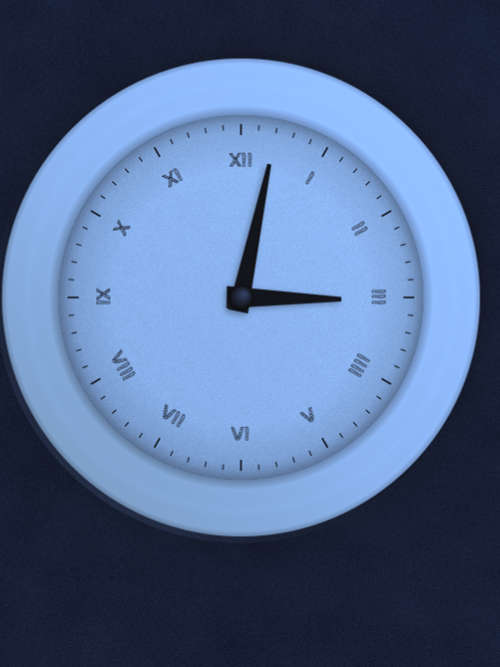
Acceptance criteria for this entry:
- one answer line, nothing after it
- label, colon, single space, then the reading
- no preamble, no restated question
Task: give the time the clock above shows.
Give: 3:02
